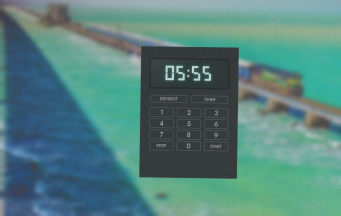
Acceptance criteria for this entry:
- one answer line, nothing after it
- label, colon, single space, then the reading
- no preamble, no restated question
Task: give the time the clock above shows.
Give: 5:55
